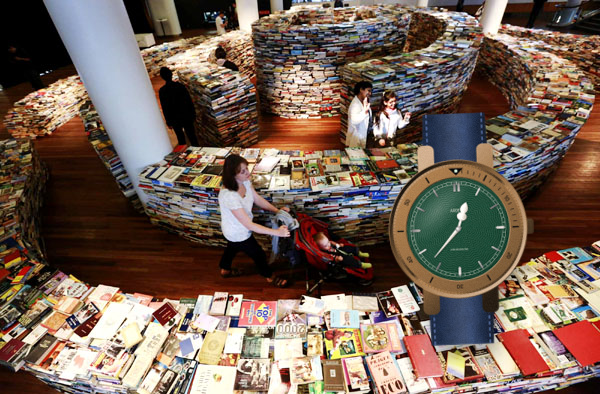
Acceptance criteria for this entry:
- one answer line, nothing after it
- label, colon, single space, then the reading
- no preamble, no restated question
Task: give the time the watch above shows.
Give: 12:37
